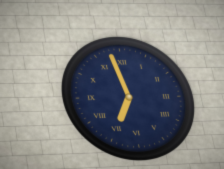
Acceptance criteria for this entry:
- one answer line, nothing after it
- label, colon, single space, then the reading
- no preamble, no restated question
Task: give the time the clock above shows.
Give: 6:58
